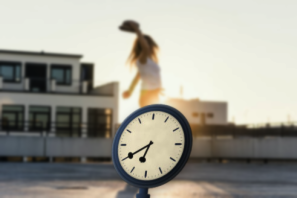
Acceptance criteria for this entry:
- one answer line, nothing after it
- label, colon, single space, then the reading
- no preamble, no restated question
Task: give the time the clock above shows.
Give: 6:40
